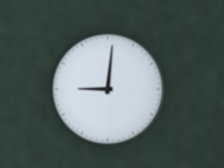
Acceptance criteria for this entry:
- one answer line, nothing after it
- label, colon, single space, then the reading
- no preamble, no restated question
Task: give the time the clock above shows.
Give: 9:01
